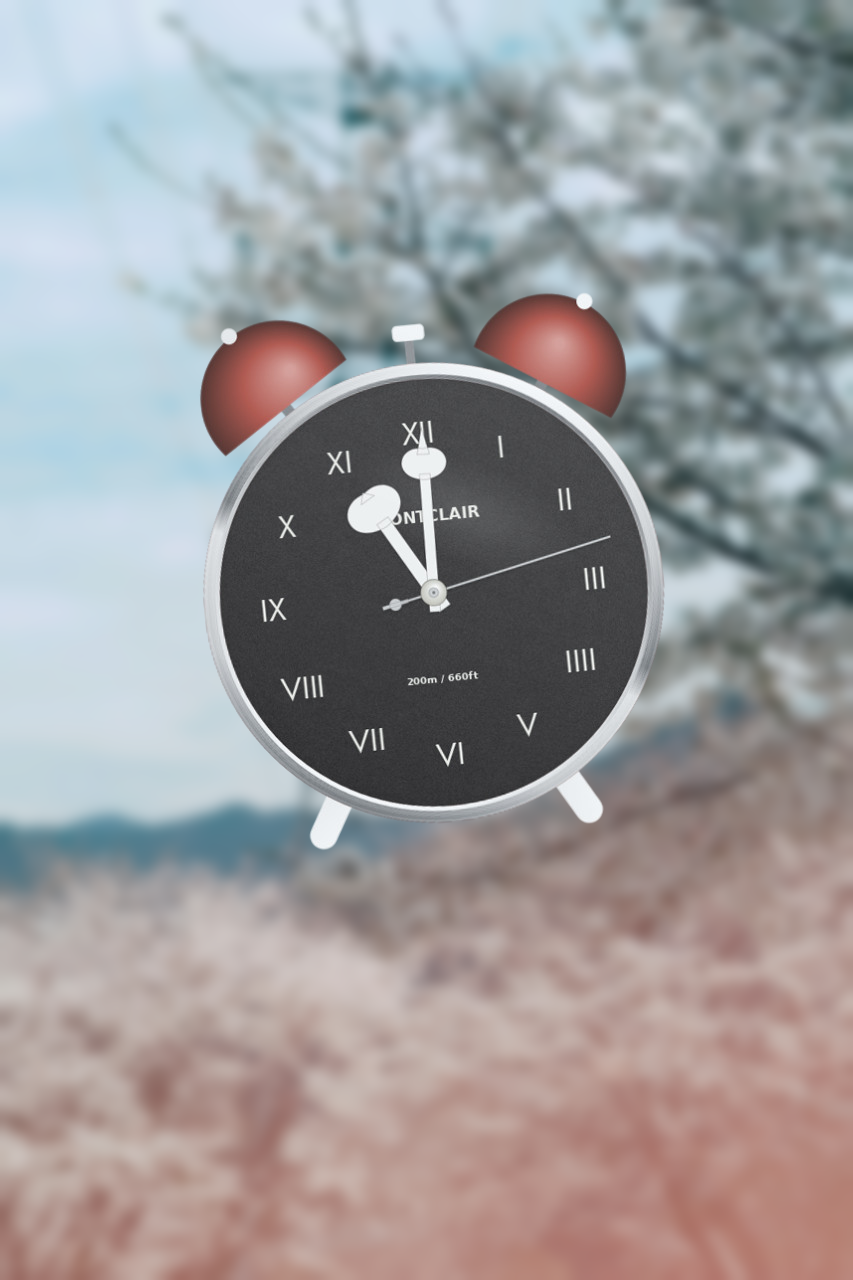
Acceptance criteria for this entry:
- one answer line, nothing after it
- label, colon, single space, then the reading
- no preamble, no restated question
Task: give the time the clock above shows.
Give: 11:00:13
